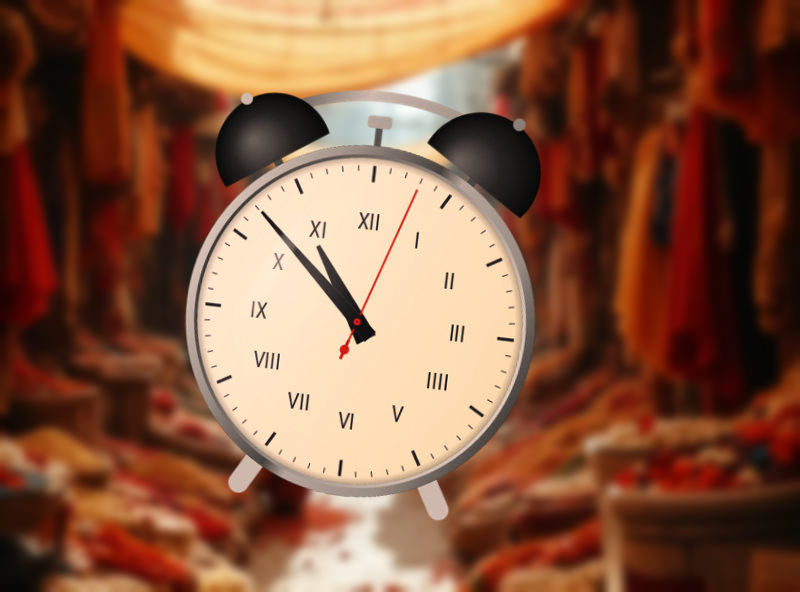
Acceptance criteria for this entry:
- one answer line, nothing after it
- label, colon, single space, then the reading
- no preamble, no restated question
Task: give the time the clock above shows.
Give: 10:52:03
